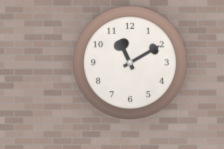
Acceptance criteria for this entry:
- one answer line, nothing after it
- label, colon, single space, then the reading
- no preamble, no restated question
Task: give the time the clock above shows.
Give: 11:10
